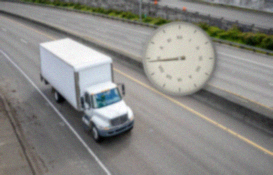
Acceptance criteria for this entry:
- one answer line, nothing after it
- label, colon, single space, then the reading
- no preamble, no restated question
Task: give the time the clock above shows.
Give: 8:44
